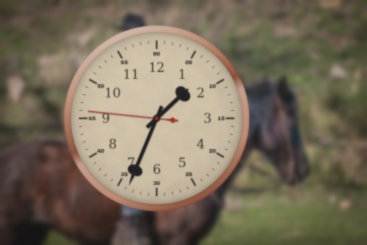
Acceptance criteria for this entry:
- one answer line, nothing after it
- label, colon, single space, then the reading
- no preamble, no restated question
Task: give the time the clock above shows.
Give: 1:33:46
